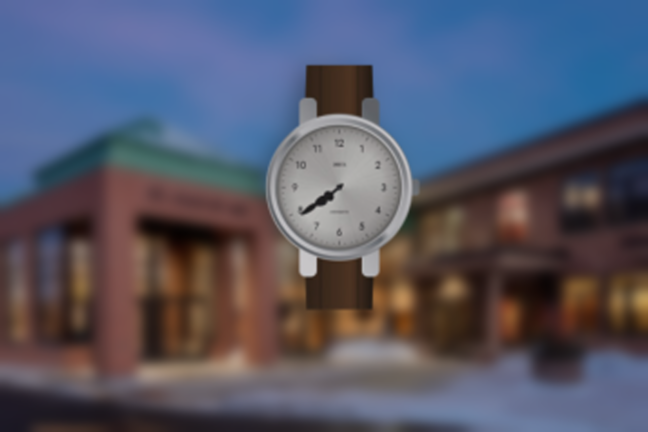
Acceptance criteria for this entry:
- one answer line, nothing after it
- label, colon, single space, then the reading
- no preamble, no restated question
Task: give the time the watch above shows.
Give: 7:39
